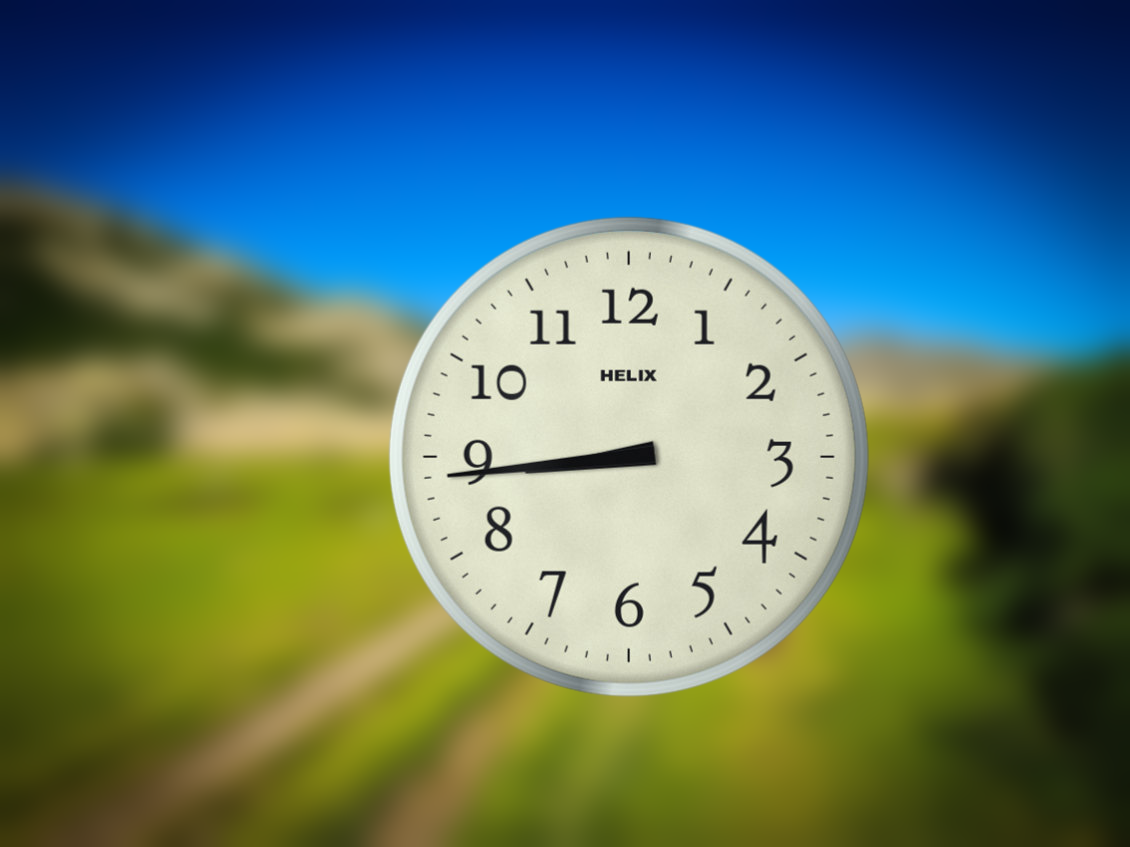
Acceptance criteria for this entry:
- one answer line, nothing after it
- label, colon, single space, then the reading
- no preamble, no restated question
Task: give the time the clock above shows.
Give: 8:44
